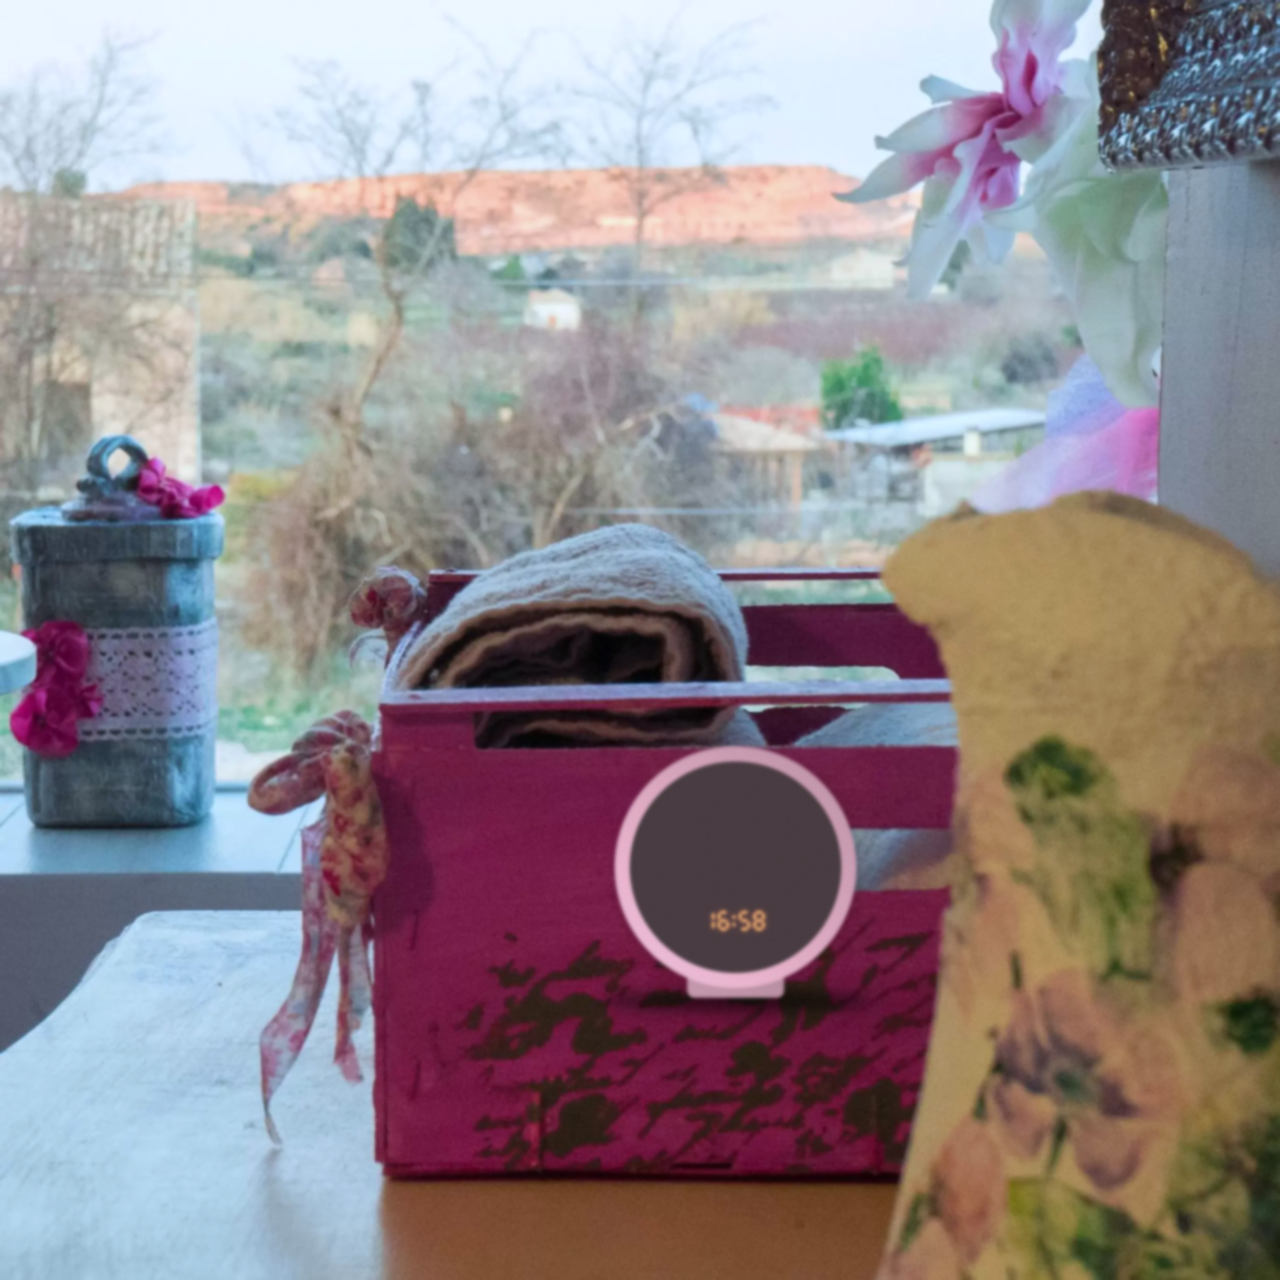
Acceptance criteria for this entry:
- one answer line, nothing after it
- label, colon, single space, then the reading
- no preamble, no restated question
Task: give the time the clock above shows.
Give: 16:58
